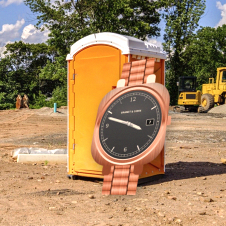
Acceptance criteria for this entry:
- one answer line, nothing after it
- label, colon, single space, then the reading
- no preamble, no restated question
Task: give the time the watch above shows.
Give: 3:48
